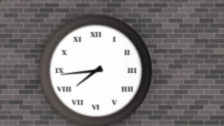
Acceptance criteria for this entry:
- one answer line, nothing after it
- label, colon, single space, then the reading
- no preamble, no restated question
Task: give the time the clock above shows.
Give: 7:44
